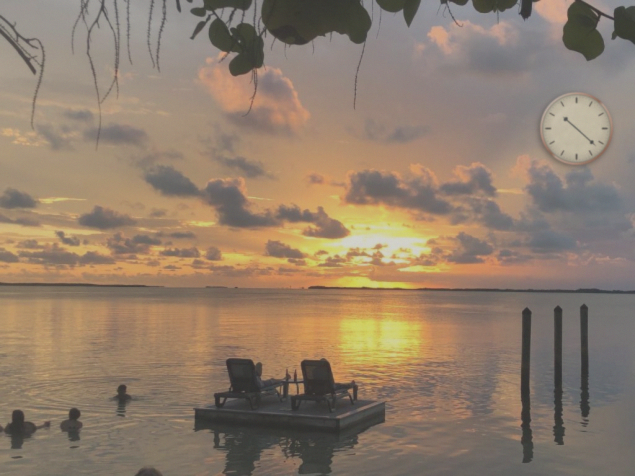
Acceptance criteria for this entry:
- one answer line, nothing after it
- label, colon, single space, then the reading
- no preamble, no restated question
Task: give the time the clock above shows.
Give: 10:22
